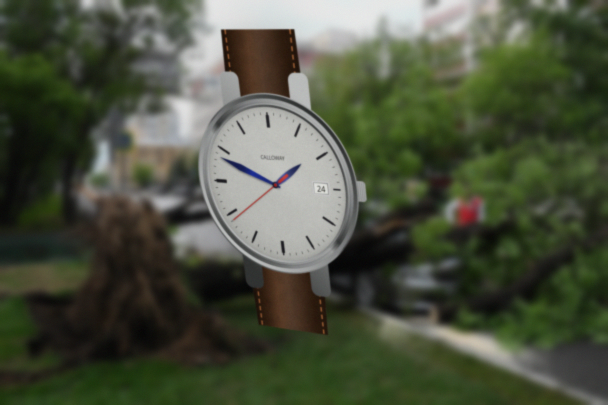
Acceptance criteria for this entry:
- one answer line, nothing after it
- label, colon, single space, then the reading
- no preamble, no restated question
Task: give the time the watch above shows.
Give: 1:48:39
